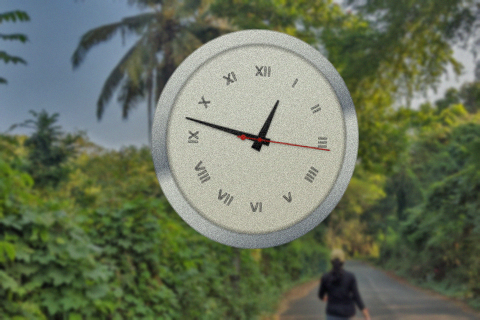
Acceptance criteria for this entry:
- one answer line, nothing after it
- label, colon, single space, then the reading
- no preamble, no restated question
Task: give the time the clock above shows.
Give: 12:47:16
